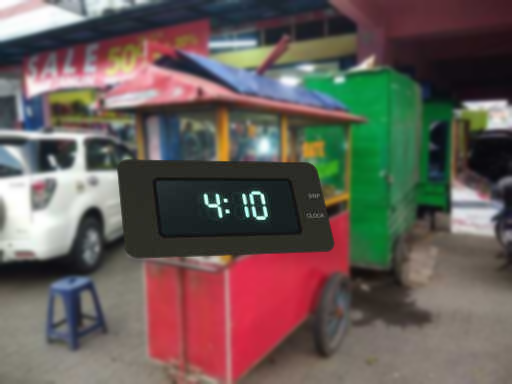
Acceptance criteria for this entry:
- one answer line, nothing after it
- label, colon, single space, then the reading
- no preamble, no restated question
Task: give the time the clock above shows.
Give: 4:10
